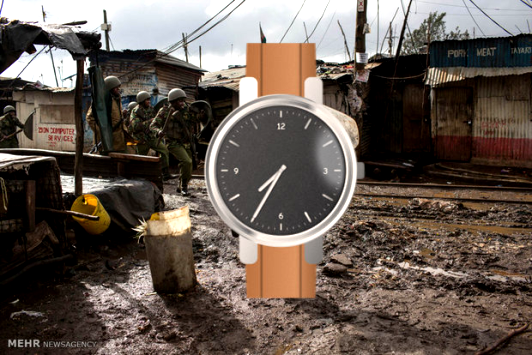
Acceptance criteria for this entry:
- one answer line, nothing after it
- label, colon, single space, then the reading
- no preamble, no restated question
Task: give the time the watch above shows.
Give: 7:35
